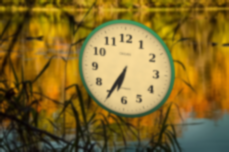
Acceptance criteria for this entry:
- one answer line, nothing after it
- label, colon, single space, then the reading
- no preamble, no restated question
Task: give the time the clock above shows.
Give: 6:35
